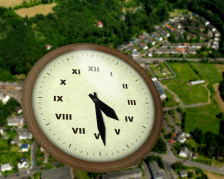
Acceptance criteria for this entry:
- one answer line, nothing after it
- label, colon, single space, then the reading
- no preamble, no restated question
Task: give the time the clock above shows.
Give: 4:29
